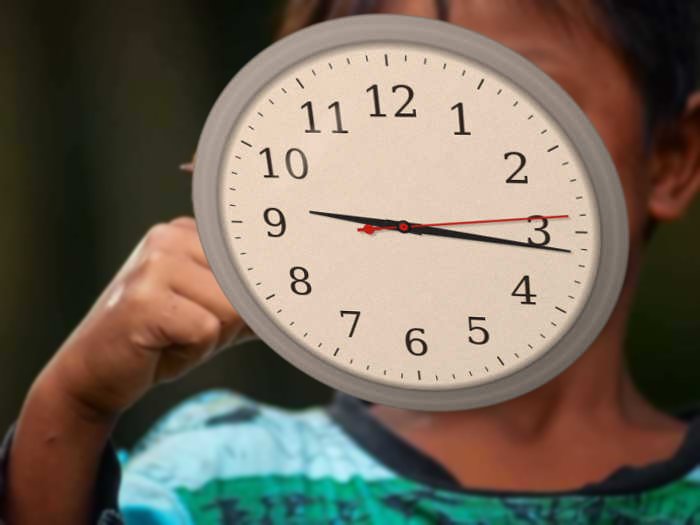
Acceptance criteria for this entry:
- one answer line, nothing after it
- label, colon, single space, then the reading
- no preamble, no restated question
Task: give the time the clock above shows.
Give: 9:16:14
